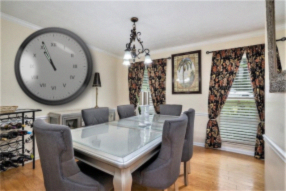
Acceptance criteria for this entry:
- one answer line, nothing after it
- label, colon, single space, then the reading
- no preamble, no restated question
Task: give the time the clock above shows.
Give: 10:56
